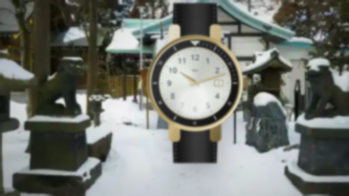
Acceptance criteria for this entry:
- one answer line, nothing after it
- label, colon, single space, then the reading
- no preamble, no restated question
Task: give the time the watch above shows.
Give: 10:12
